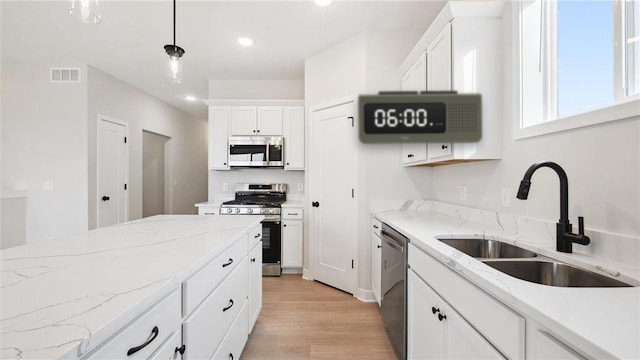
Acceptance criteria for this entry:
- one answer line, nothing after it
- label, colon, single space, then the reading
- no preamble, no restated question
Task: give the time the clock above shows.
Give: 6:00
